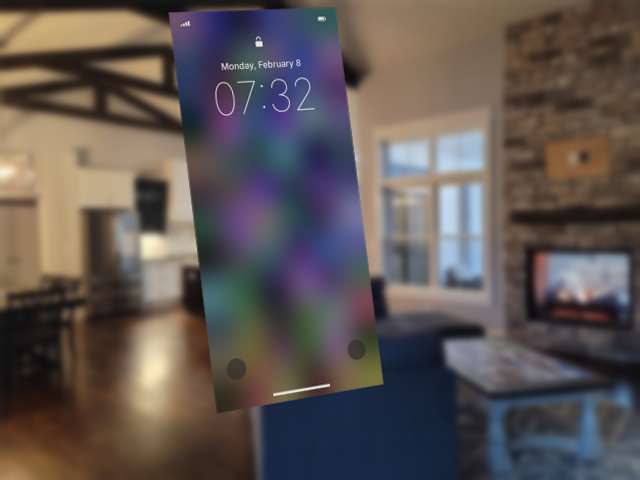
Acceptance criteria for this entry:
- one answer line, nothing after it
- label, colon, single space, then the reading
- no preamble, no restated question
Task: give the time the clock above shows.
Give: 7:32
